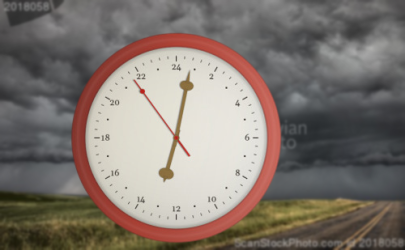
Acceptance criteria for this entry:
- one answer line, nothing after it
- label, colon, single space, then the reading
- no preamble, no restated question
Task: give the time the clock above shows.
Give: 13:01:54
